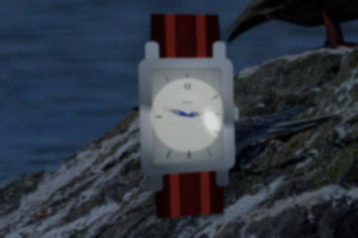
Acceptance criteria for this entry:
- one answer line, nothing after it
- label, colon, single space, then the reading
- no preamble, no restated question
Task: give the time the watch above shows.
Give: 2:48
